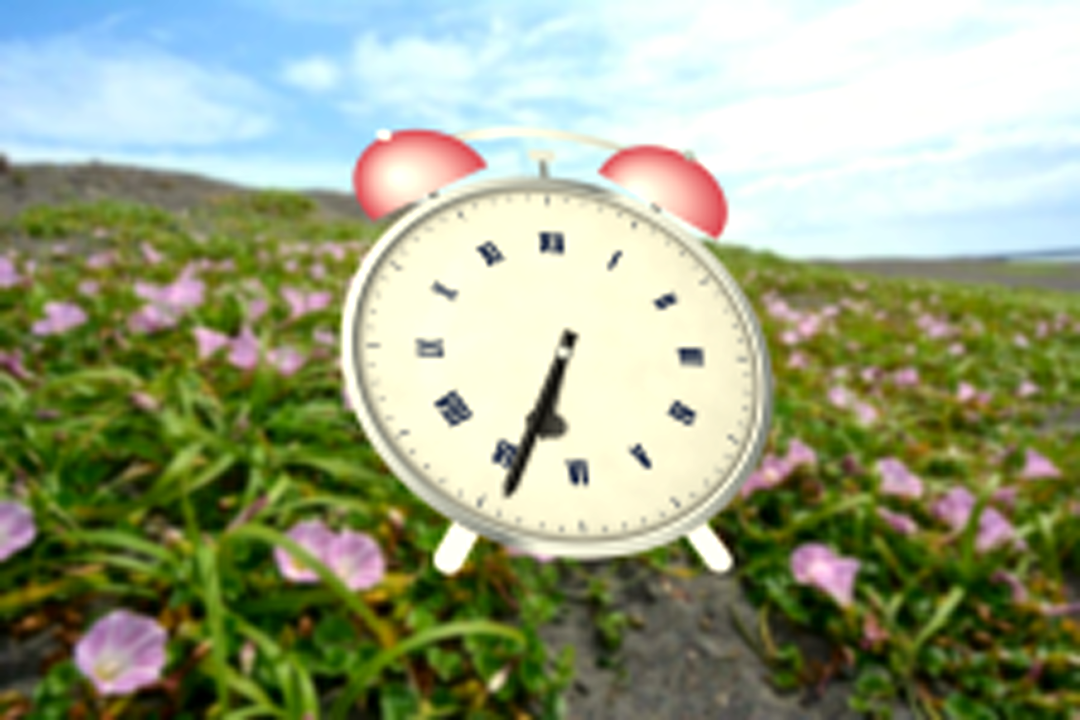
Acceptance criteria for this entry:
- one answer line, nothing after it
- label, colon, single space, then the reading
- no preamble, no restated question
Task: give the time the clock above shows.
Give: 6:34
